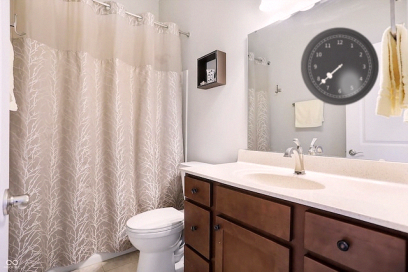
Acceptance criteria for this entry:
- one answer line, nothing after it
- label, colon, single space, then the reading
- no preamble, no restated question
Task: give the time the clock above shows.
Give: 7:38
